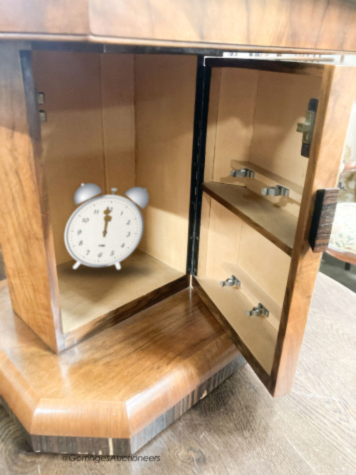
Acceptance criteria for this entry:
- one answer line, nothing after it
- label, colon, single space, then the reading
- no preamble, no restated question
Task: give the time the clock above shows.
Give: 11:59
